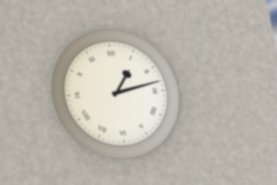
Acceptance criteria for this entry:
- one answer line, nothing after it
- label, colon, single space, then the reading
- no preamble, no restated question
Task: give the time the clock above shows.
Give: 1:13
